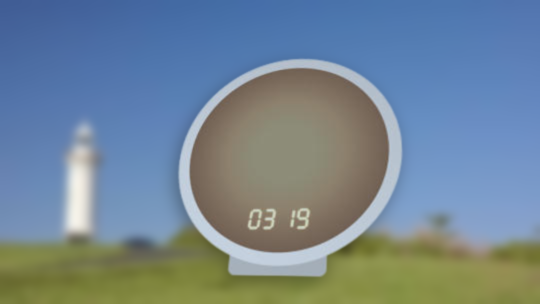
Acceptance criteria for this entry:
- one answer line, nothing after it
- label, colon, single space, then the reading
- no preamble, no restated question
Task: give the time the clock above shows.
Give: 3:19
